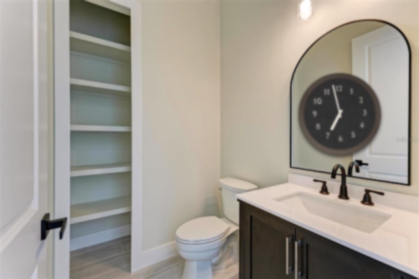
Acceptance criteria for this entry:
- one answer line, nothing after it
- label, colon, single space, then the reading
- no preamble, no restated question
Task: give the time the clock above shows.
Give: 6:58
